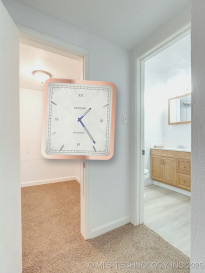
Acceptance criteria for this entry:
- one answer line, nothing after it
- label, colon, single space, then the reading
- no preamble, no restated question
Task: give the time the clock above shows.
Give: 1:24
